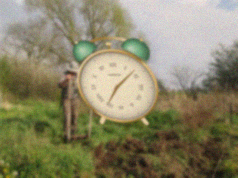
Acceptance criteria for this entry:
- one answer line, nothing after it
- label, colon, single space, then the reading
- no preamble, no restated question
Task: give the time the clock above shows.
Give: 7:08
